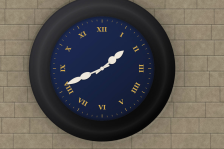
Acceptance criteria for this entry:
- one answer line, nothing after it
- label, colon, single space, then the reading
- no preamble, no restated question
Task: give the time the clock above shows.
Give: 1:41
